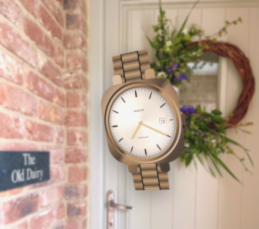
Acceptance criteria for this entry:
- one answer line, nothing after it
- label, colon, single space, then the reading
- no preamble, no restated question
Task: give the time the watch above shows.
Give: 7:20
